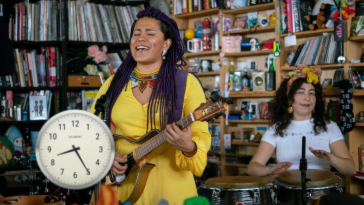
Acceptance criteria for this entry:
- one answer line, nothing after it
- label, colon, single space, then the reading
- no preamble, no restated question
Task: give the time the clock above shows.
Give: 8:25
